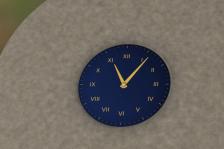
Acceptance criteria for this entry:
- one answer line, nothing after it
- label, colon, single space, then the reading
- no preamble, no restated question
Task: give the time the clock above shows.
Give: 11:06
